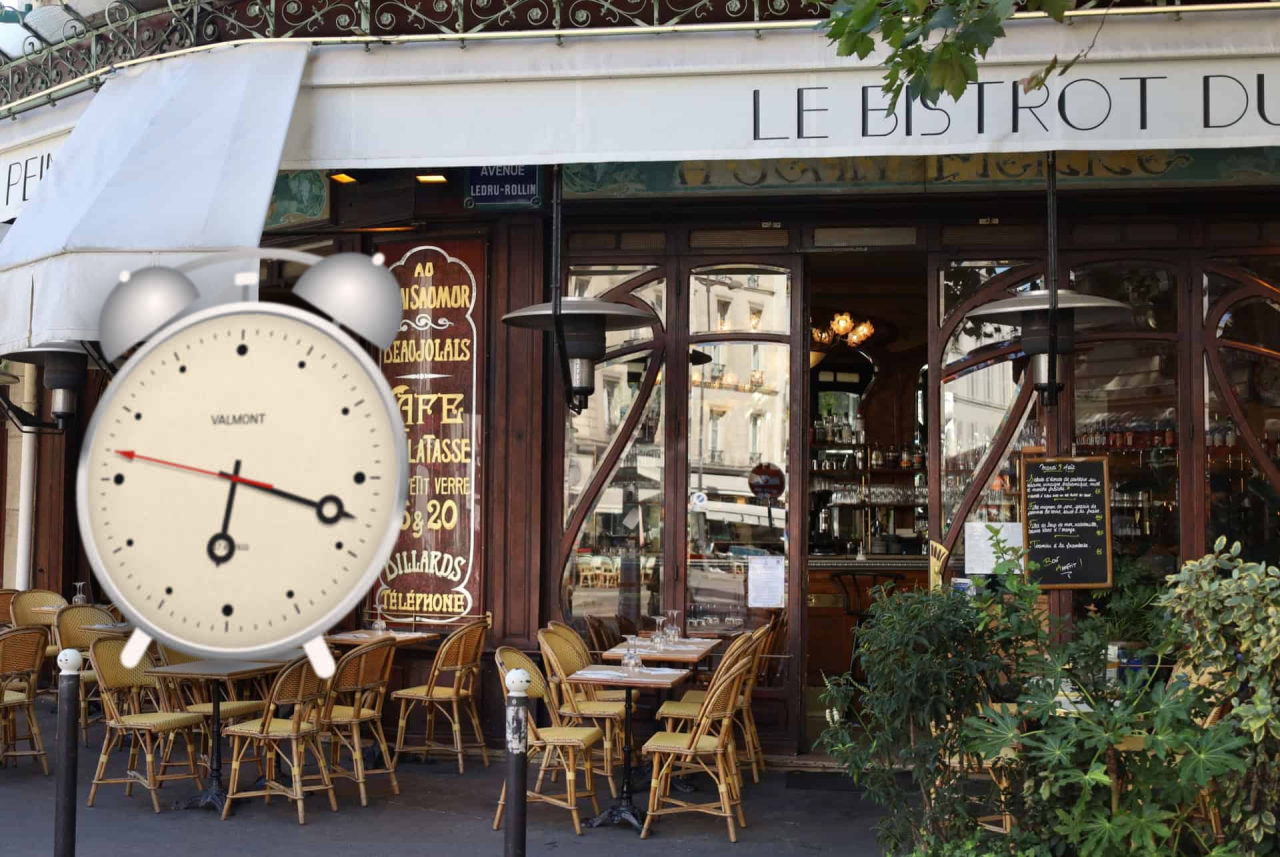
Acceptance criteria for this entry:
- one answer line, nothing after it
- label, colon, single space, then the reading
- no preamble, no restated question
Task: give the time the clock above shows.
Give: 6:17:47
